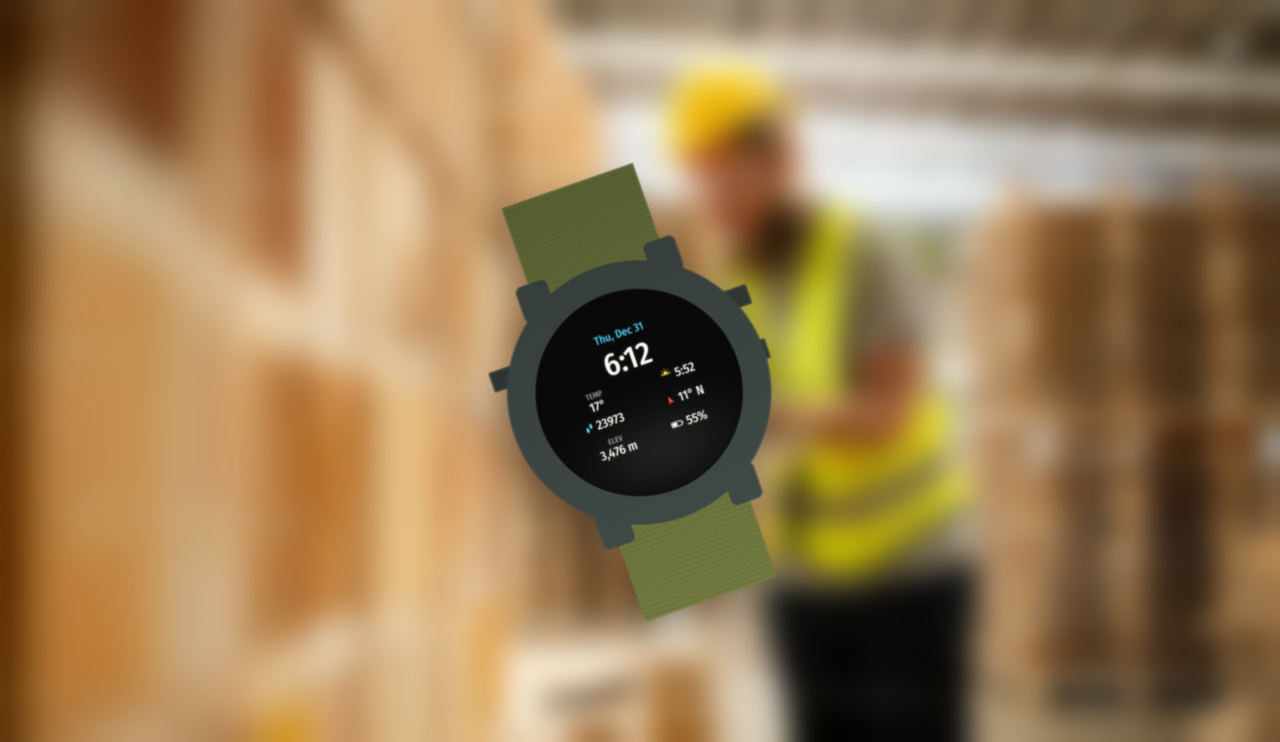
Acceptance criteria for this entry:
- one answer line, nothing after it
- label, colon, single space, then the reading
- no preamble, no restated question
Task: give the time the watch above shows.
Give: 6:12
